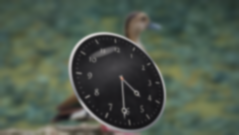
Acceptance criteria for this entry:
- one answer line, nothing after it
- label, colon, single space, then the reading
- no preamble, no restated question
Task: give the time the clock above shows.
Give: 4:31
